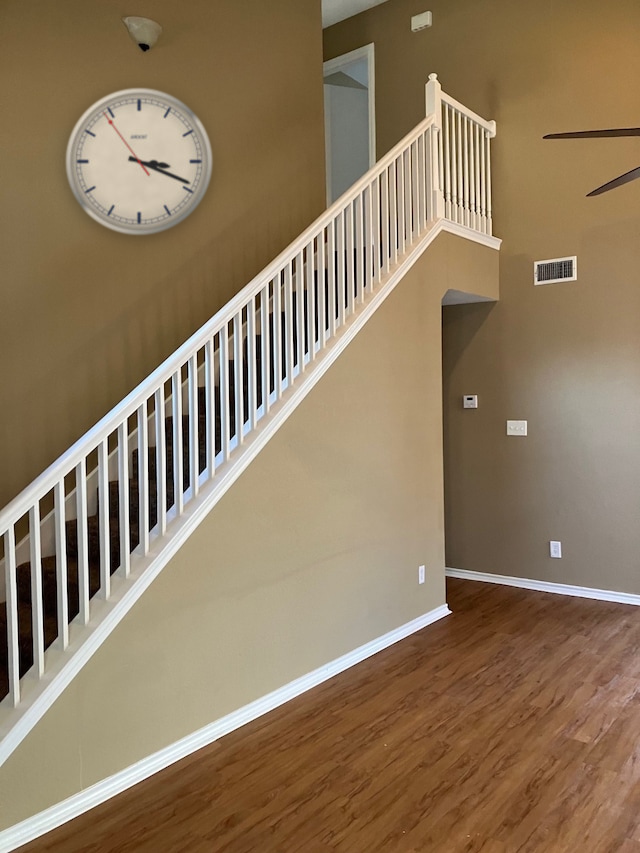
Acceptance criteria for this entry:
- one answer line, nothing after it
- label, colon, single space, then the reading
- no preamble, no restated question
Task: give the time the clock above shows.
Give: 3:18:54
